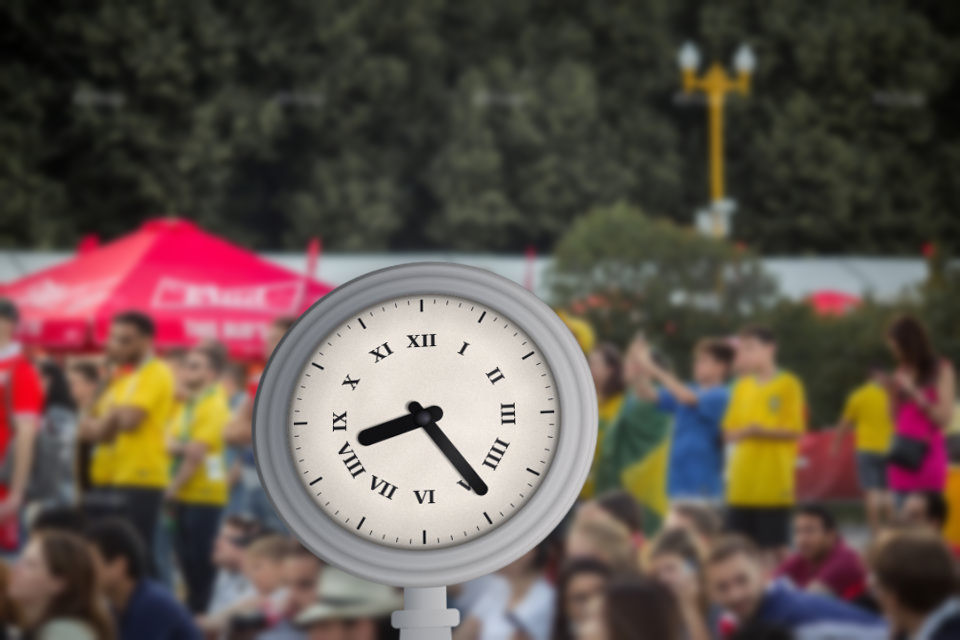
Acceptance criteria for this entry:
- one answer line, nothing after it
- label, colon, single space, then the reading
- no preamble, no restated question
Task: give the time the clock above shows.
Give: 8:24
